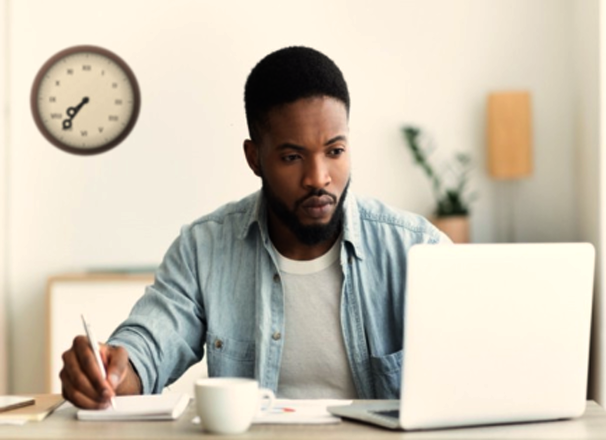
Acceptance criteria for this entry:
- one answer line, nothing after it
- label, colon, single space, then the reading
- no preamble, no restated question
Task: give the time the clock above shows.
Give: 7:36
